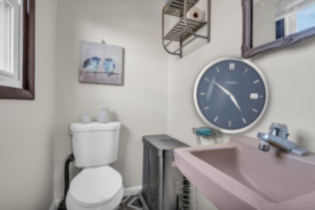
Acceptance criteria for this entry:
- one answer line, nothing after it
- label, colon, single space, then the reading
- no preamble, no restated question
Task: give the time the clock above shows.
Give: 4:51
